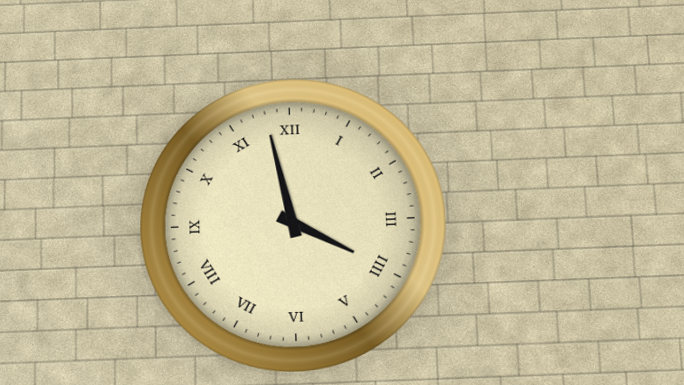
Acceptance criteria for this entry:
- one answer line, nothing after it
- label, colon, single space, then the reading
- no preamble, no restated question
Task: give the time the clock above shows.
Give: 3:58
